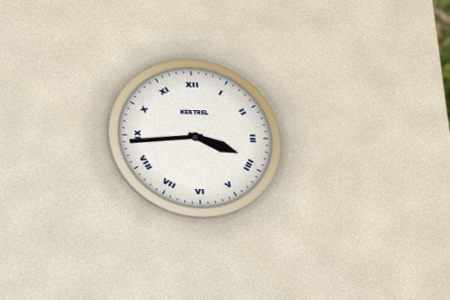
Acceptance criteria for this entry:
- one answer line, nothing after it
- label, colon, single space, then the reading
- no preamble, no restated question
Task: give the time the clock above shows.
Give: 3:44
